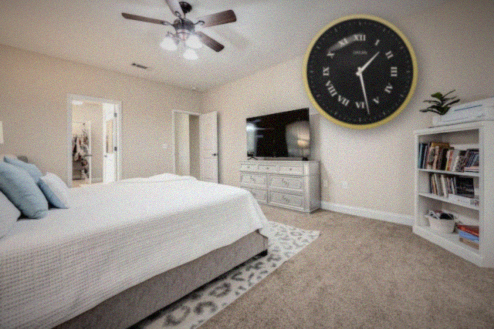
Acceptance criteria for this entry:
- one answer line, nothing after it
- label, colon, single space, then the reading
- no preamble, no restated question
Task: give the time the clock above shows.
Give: 1:28
